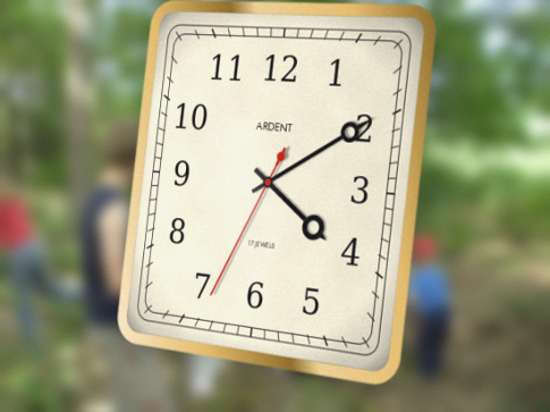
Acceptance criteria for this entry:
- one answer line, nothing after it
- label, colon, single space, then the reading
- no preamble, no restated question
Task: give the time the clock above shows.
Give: 4:09:34
